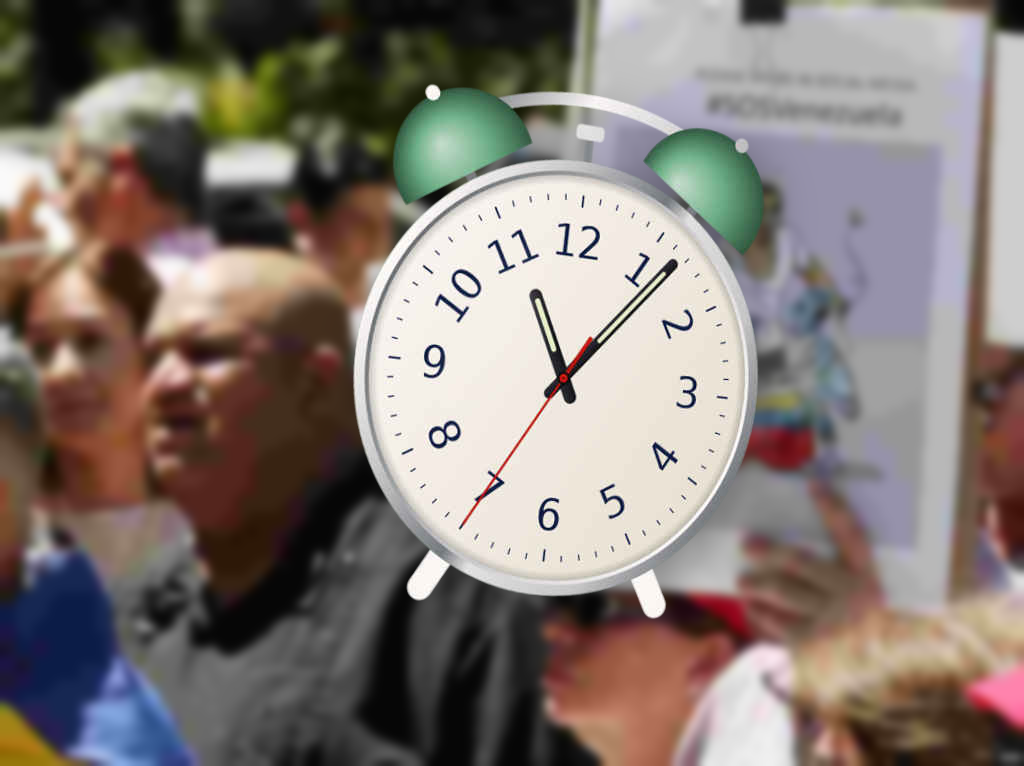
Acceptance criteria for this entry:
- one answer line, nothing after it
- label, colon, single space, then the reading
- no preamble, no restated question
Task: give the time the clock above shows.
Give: 11:06:35
